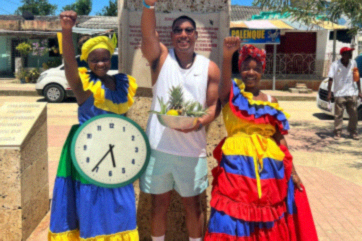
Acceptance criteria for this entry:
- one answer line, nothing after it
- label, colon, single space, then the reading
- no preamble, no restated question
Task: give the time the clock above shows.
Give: 5:36
